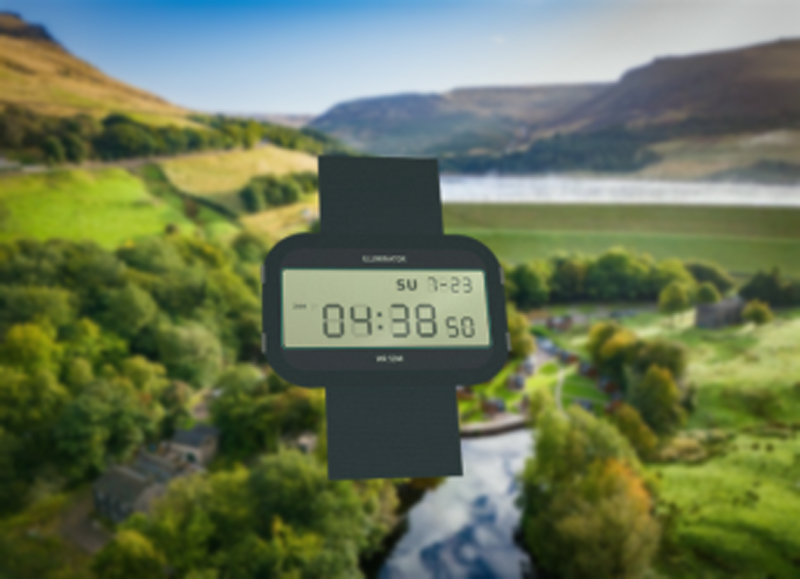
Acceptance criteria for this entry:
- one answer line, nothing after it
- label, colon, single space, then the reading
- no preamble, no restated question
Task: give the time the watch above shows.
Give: 4:38:50
